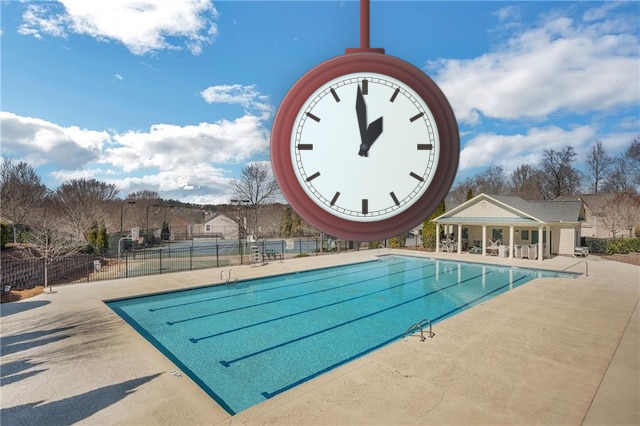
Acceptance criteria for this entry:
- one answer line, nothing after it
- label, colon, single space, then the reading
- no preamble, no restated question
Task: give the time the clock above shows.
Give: 12:59
